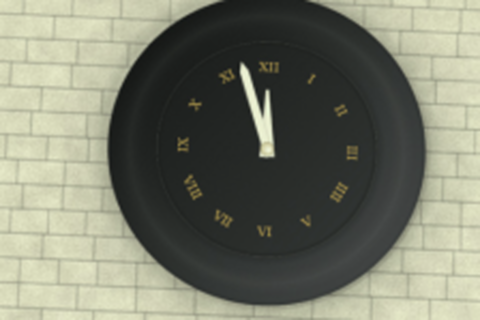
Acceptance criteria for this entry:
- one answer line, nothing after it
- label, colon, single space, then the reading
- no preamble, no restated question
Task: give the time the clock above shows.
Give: 11:57
